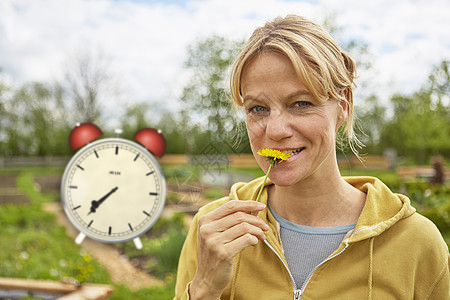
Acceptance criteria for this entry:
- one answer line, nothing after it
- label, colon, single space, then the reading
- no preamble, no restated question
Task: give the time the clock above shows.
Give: 7:37
